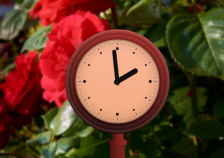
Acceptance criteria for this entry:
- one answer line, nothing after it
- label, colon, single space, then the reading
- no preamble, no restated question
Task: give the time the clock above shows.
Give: 1:59
